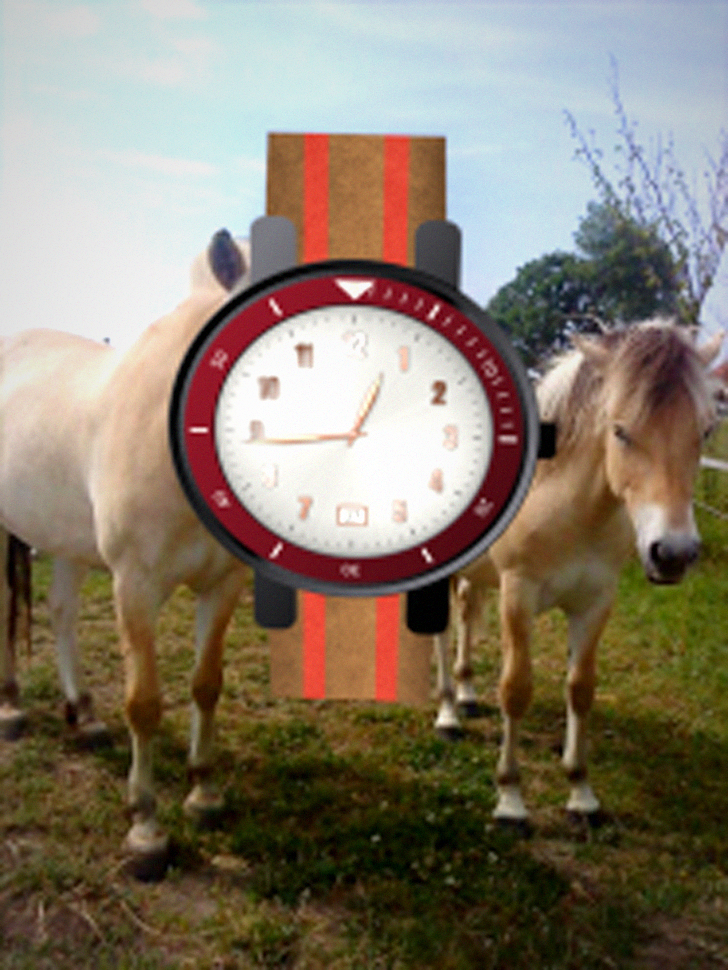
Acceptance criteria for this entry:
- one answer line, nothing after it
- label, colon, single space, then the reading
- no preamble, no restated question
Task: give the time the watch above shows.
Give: 12:44
